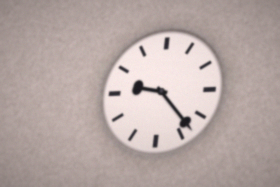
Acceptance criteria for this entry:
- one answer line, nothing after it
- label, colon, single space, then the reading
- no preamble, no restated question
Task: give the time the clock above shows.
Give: 9:23
